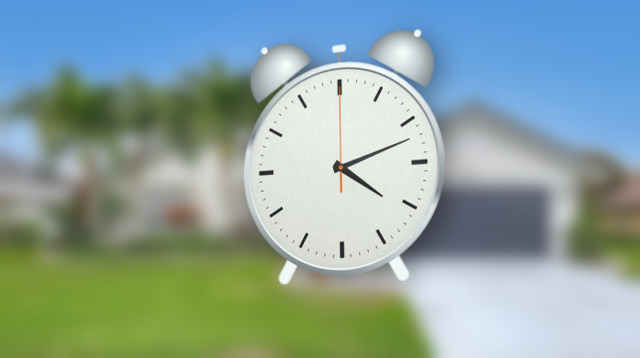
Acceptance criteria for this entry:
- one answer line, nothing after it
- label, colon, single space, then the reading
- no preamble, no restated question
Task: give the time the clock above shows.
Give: 4:12:00
